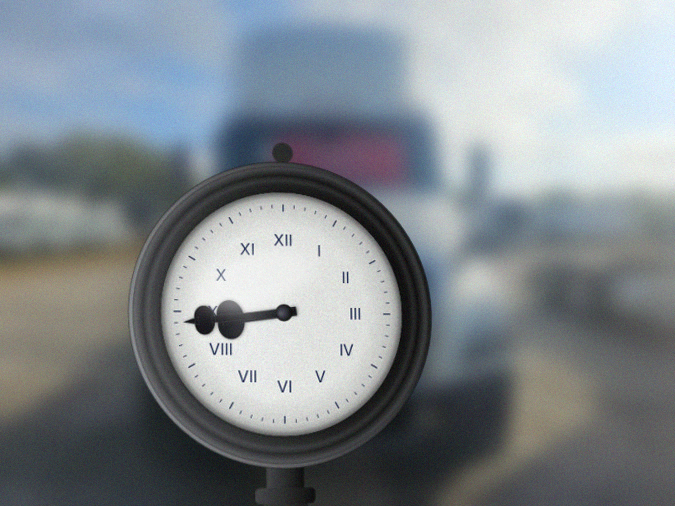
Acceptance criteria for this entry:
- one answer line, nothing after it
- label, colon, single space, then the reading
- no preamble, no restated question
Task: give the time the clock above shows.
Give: 8:44
